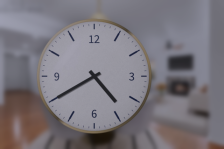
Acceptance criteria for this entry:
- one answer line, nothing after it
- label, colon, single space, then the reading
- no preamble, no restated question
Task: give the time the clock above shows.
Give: 4:40
